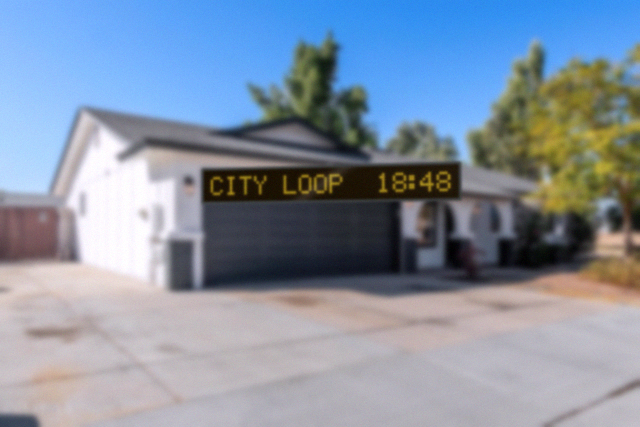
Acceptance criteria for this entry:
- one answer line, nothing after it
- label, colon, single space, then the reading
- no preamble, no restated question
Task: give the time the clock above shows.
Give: 18:48
